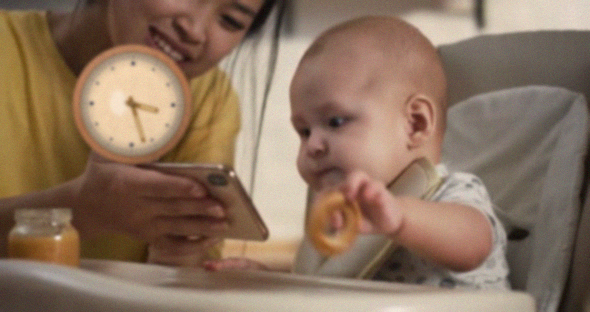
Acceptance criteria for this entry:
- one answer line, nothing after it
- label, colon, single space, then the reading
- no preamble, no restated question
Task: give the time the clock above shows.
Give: 3:27
